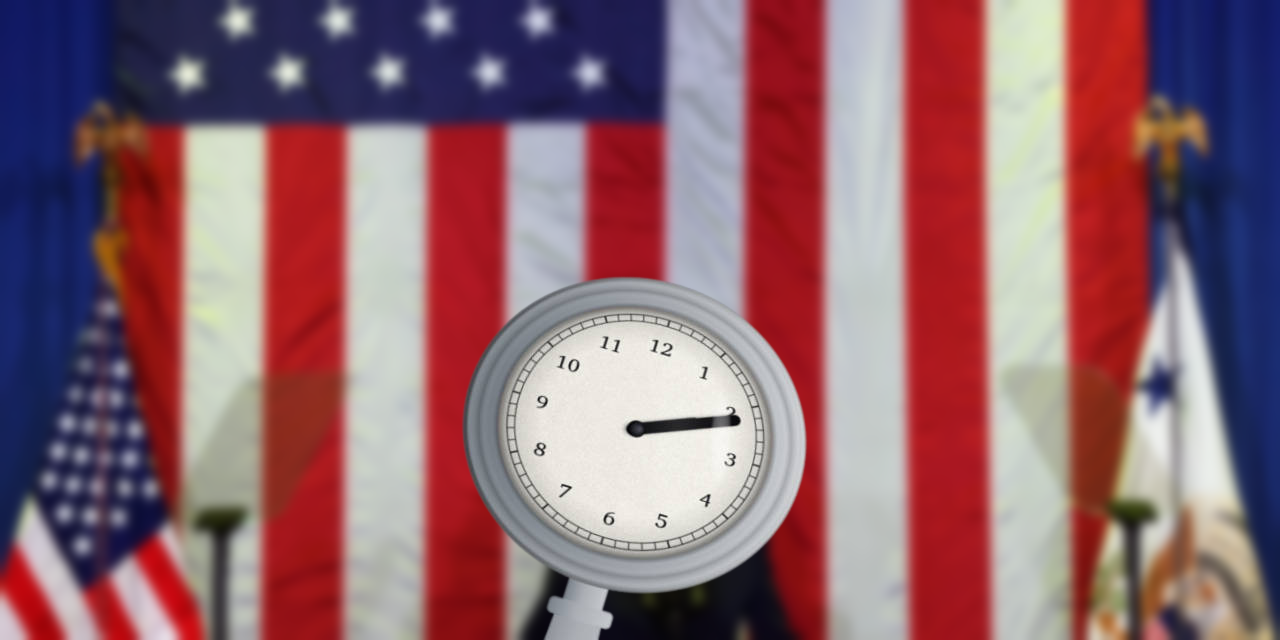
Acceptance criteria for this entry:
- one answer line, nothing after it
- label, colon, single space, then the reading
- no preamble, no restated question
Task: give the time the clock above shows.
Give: 2:11
